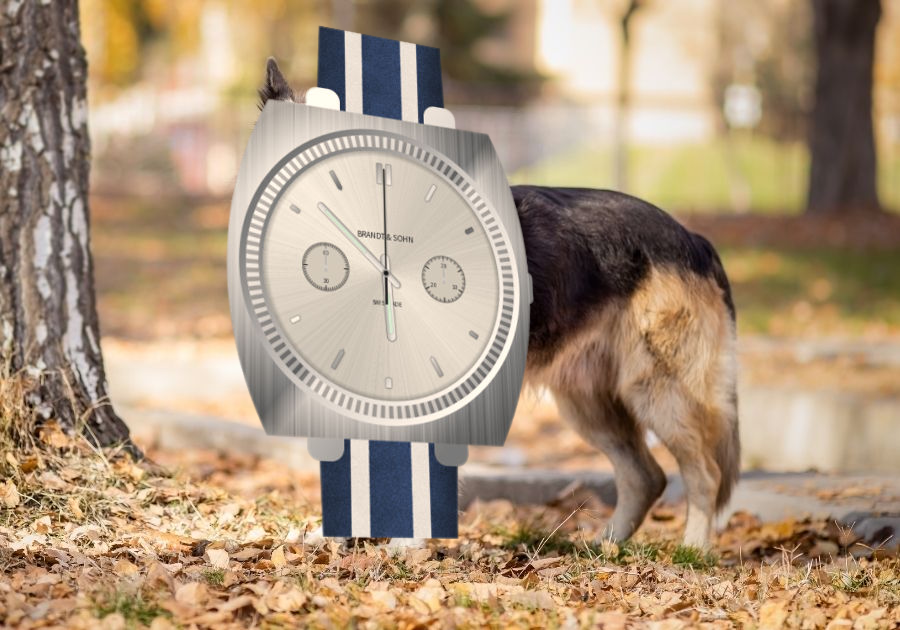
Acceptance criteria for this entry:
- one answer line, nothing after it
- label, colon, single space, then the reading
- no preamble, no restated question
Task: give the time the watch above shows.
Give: 5:52
